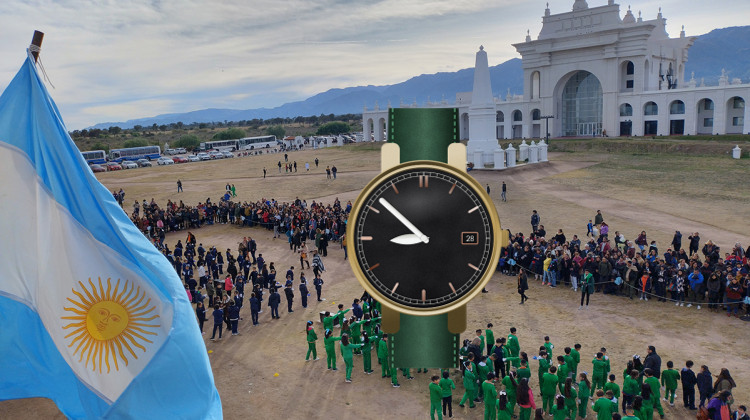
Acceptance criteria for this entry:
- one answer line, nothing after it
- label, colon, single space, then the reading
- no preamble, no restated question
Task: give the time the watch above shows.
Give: 8:52
